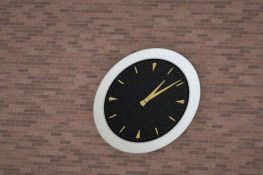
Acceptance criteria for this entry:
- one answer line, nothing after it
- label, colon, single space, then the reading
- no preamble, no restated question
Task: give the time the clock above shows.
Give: 1:09
